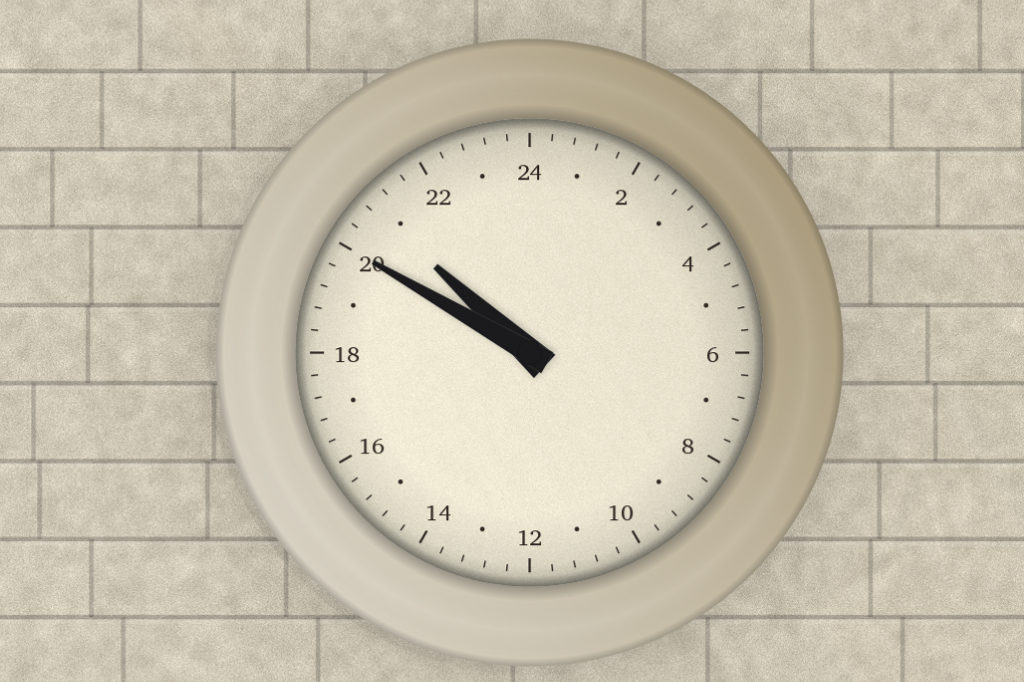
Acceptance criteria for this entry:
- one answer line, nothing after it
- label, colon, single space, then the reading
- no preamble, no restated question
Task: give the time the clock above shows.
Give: 20:50
